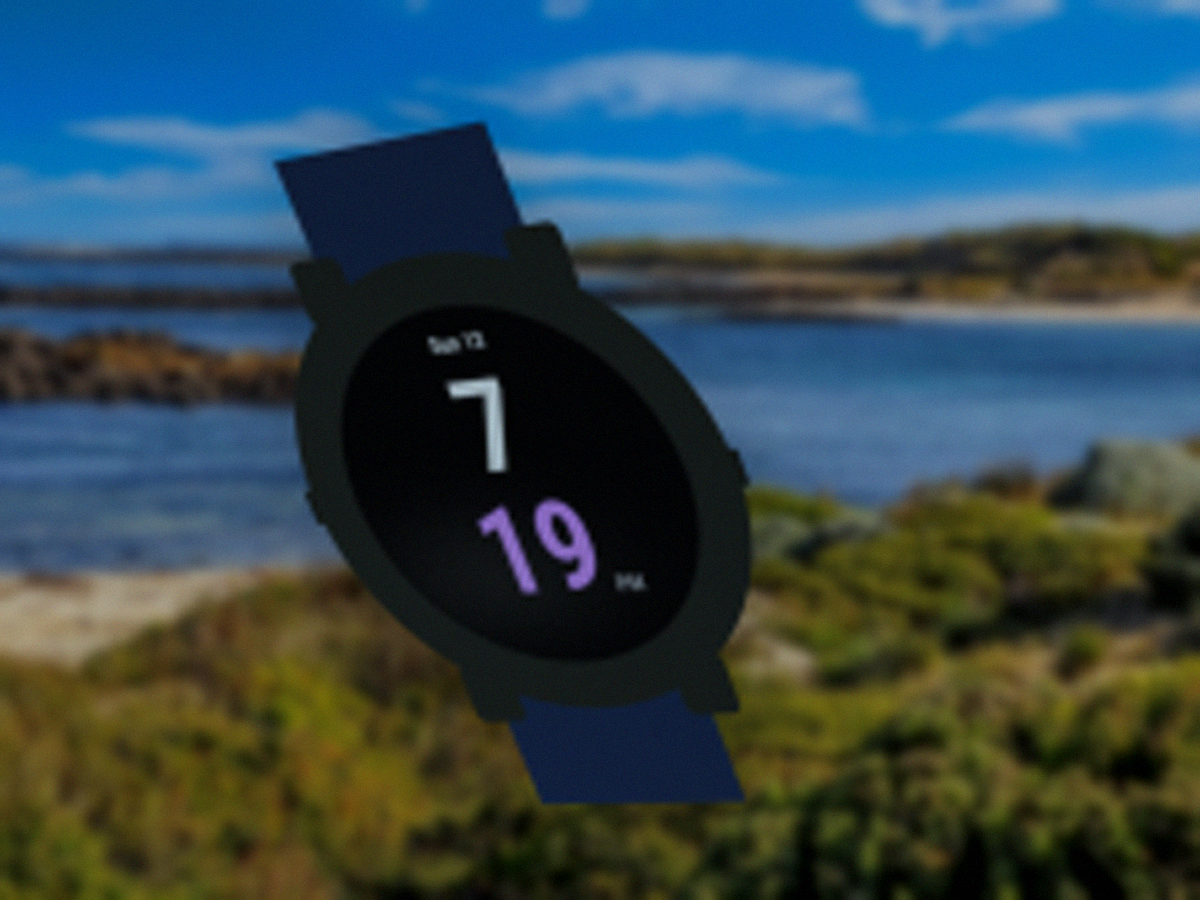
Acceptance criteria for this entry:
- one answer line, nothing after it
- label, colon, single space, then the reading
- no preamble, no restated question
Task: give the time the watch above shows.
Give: 7:19
